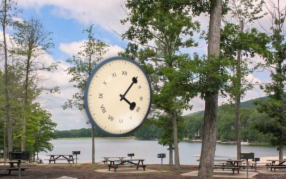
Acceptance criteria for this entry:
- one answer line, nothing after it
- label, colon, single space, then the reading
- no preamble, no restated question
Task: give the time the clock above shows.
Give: 4:06
